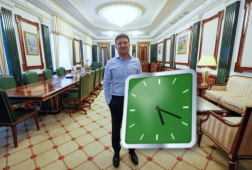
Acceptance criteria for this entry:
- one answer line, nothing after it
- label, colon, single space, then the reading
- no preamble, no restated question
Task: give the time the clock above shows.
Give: 5:19
